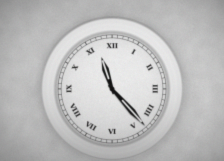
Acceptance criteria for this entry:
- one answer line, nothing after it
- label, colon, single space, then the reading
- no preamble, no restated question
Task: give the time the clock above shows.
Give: 11:23
